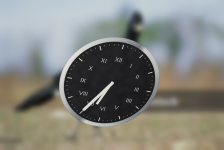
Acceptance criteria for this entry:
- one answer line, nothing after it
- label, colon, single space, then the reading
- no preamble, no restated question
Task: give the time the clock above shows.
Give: 6:35
